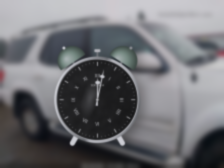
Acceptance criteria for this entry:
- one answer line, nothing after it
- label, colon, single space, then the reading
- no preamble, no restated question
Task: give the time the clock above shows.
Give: 12:02
